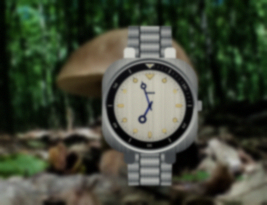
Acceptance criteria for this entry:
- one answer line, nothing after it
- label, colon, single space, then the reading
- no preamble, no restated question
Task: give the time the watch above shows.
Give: 6:57
